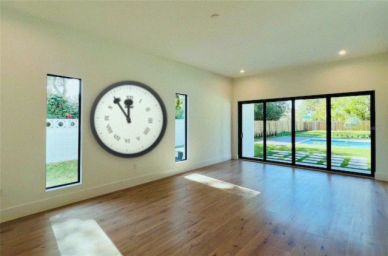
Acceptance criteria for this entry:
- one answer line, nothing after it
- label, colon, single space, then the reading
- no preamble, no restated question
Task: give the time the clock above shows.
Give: 11:54
